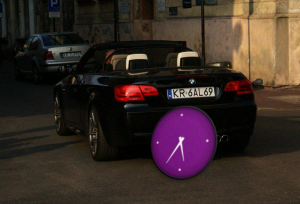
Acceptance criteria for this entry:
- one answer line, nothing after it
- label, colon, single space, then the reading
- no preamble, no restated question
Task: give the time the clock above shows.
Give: 5:36
